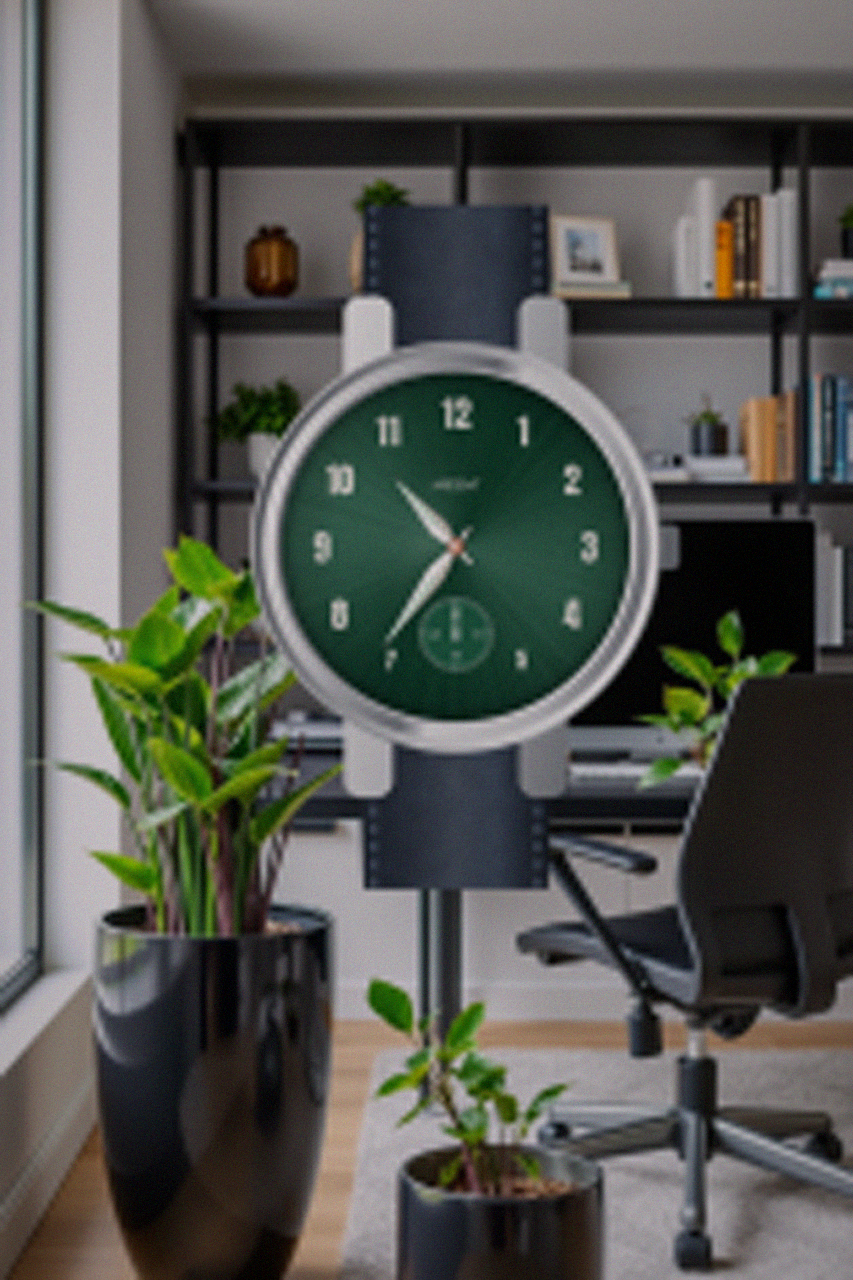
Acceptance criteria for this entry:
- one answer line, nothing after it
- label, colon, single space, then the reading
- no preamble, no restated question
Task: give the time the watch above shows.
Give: 10:36
